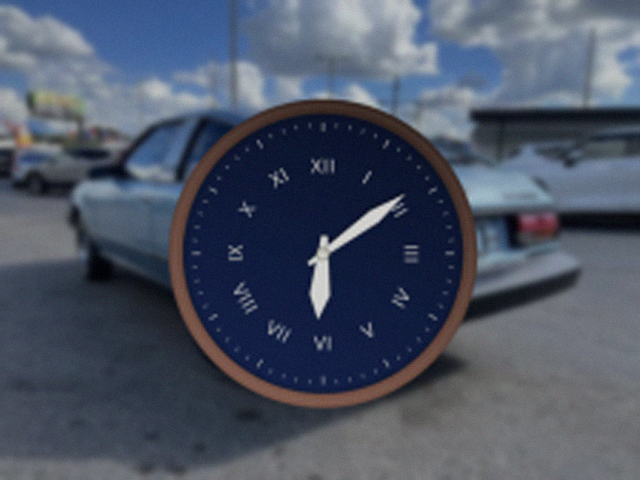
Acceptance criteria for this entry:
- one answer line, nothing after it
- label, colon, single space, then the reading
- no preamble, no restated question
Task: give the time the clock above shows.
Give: 6:09
